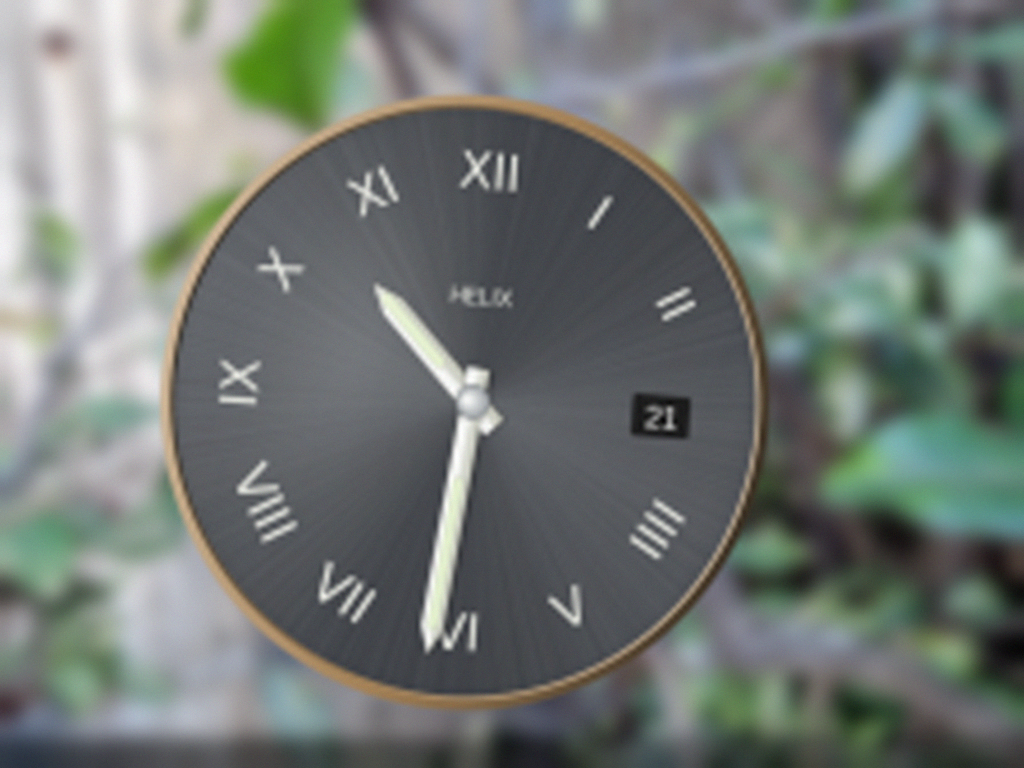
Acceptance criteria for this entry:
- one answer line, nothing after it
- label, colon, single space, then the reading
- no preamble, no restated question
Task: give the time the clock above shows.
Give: 10:31
